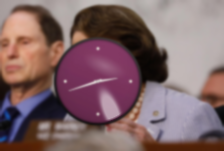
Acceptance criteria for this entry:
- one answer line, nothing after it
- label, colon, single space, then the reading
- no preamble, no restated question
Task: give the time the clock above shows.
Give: 2:42
